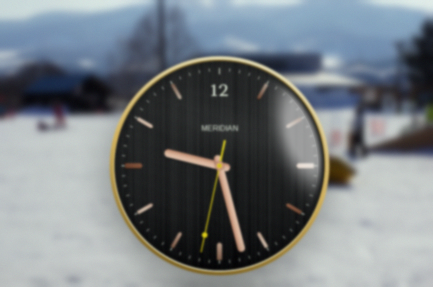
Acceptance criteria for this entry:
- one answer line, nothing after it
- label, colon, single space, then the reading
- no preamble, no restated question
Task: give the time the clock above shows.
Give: 9:27:32
